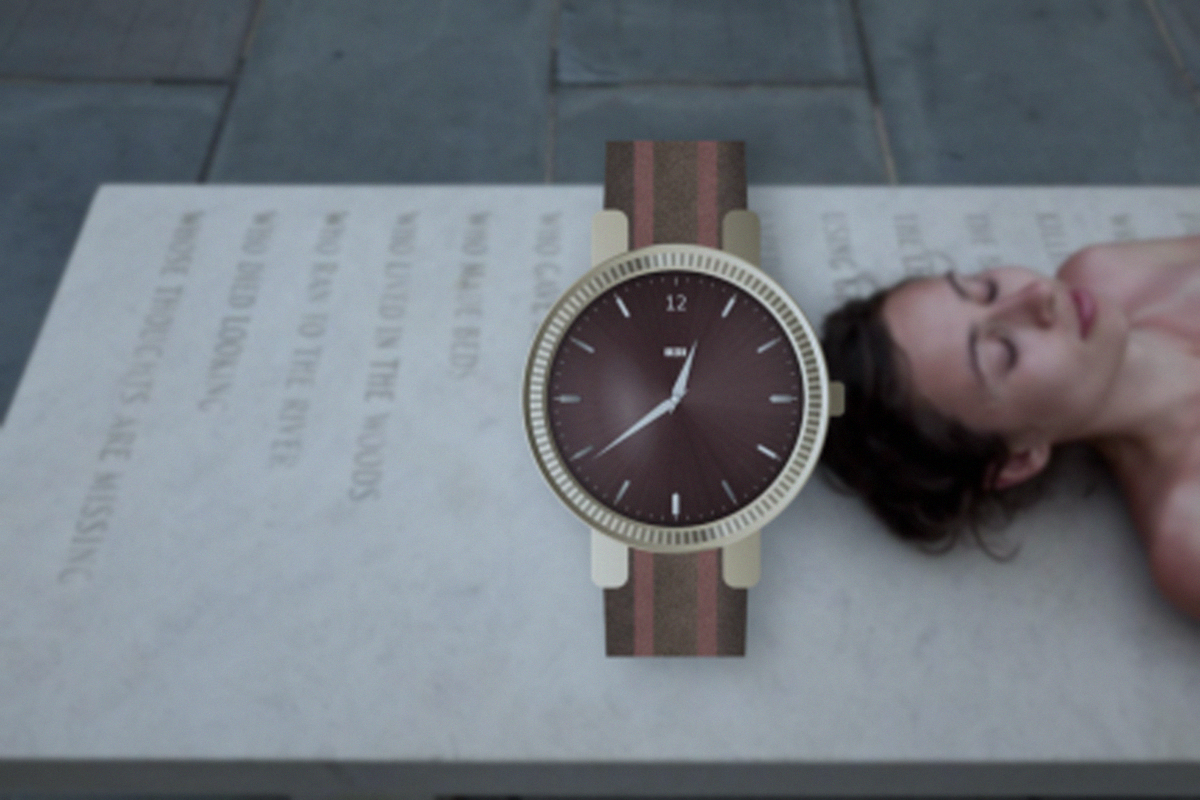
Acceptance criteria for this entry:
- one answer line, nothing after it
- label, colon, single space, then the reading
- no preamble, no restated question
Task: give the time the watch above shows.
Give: 12:39
